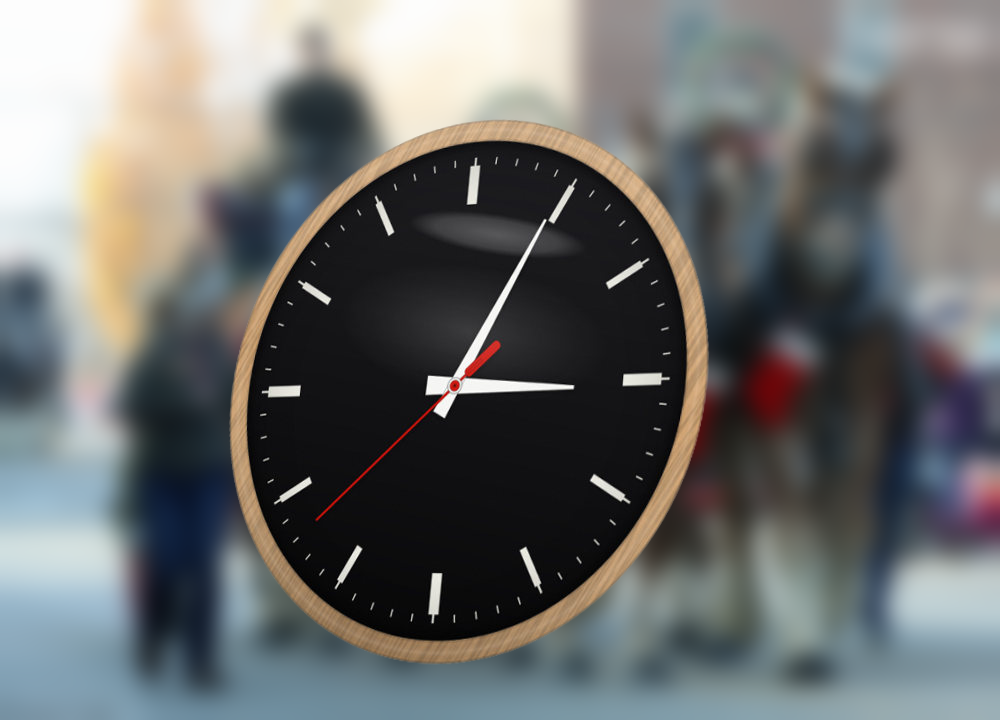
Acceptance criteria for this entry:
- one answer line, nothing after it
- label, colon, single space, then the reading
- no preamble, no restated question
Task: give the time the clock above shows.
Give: 3:04:38
